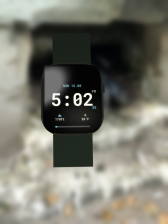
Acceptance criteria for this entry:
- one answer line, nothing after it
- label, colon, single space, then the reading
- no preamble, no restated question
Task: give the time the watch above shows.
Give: 5:02
